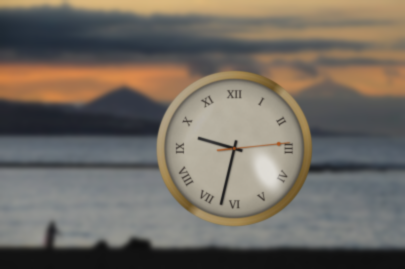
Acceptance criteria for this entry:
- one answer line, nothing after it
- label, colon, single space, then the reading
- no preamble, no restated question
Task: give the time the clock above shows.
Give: 9:32:14
